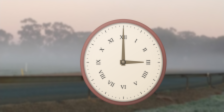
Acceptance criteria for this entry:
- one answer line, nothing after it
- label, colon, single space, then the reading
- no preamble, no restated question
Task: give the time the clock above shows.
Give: 3:00
